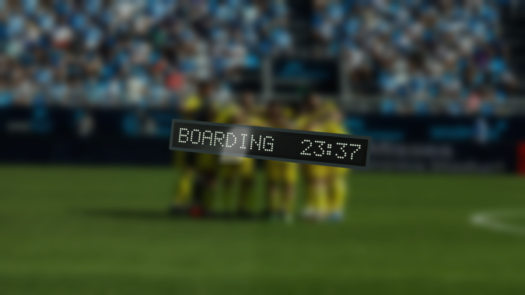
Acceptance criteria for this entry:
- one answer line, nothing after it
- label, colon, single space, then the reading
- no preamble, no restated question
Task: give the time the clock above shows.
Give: 23:37
